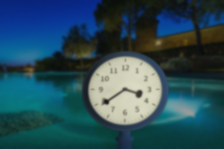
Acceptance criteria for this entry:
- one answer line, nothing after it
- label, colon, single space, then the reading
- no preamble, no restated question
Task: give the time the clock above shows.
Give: 3:39
